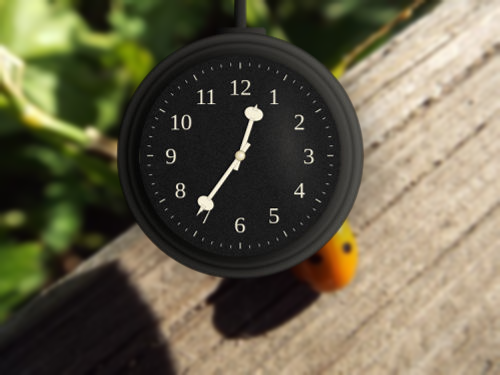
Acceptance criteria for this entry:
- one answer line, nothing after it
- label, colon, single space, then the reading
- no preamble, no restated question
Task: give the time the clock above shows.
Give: 12:36
